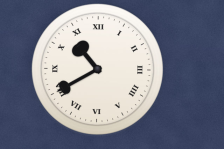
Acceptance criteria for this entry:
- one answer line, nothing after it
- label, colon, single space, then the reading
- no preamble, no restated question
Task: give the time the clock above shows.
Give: 10:40
